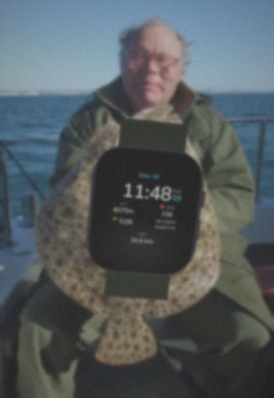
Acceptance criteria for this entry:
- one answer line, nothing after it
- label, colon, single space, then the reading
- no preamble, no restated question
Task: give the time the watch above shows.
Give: 11:48
